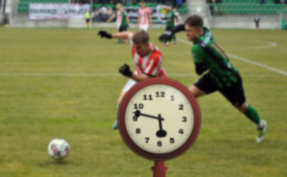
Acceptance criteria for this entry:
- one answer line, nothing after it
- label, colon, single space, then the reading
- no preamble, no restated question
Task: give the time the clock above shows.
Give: 5:47
